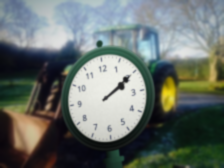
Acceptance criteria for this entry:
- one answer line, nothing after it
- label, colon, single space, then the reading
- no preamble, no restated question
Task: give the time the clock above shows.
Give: 2:10
